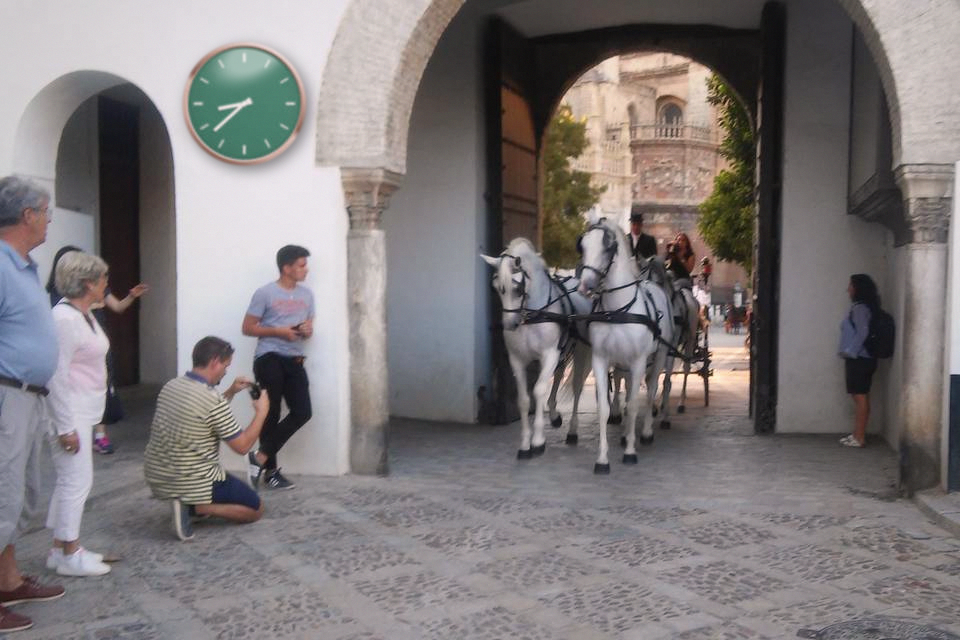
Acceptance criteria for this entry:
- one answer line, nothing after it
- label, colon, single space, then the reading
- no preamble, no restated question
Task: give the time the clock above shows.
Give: 8:38
